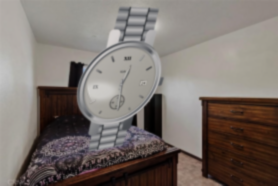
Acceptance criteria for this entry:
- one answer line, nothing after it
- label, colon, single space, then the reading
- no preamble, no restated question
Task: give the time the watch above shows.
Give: 12:29
